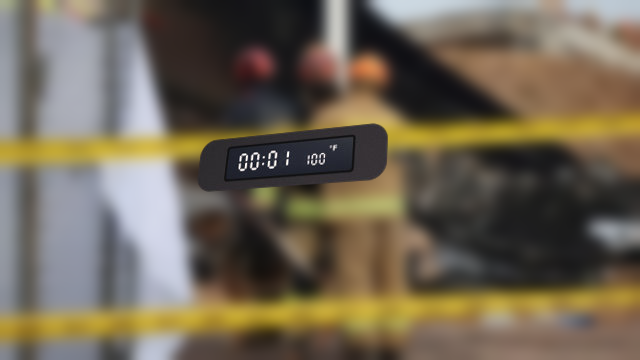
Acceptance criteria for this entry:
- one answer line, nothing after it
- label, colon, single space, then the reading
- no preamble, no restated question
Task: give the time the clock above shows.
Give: 0:01
